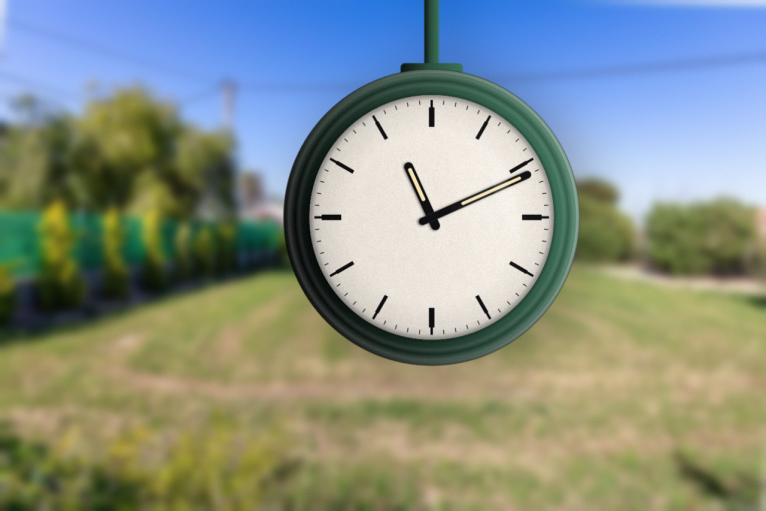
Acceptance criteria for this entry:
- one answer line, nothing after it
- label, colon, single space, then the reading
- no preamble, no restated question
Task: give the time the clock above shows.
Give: 11:11
